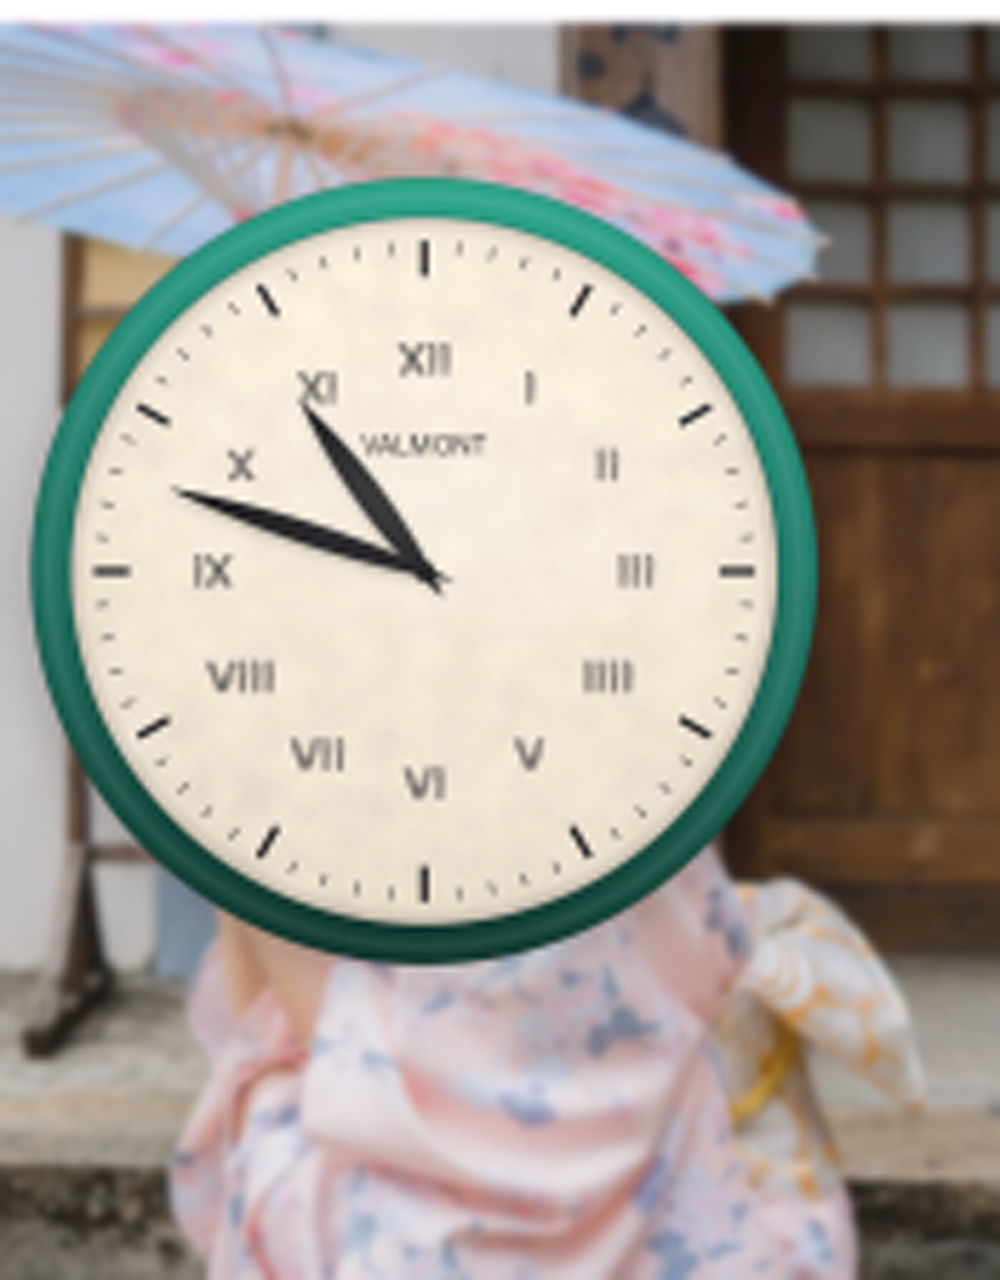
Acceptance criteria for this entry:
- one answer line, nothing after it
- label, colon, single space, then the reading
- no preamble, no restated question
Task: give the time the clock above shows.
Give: 10:48
